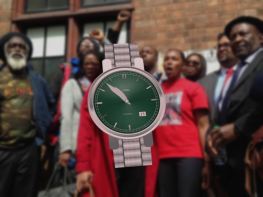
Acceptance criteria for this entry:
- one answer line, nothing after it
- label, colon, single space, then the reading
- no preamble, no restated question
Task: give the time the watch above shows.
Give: 10:53
